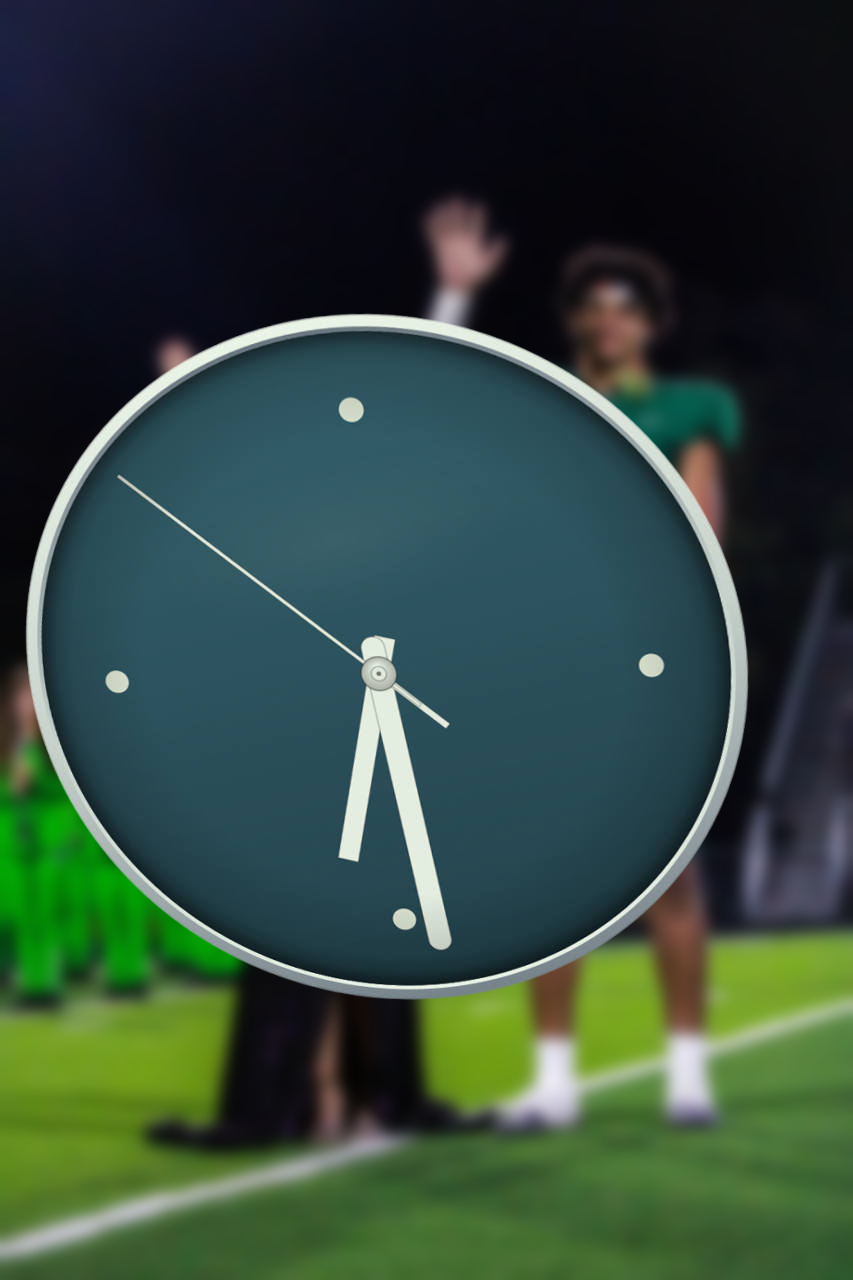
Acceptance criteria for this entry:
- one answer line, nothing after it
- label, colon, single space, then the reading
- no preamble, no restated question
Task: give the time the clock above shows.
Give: 6:28:52
